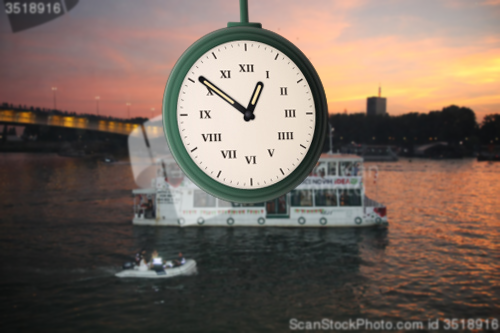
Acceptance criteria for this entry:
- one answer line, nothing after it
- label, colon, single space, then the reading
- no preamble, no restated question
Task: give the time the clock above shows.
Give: 12:51
